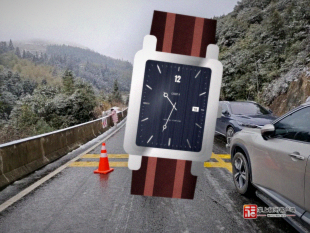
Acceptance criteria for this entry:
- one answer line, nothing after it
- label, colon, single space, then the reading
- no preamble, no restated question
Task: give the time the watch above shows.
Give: 10:33
